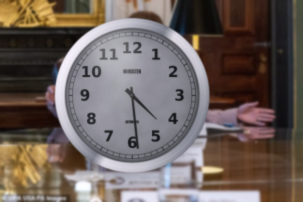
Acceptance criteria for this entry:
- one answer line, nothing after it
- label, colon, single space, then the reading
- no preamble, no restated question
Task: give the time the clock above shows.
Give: 4:29
